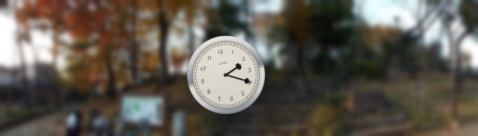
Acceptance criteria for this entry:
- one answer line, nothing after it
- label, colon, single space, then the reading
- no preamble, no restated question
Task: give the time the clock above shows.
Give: 2:20
